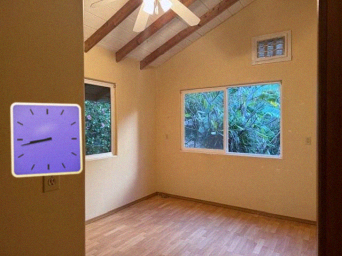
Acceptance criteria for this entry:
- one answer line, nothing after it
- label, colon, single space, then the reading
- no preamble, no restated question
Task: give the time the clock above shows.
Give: 8:43
